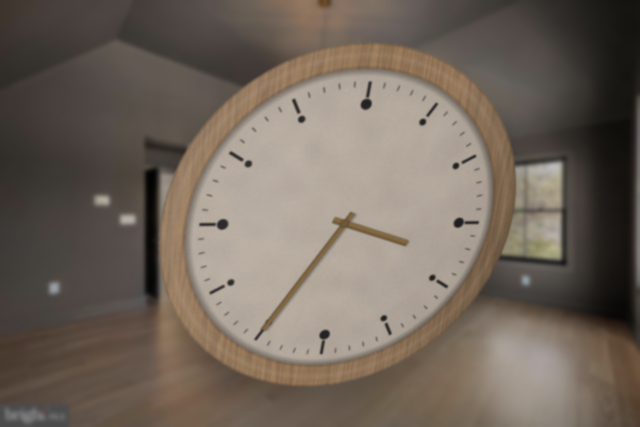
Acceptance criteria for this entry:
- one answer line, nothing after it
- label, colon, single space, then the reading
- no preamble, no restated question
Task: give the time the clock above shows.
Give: 3:35
